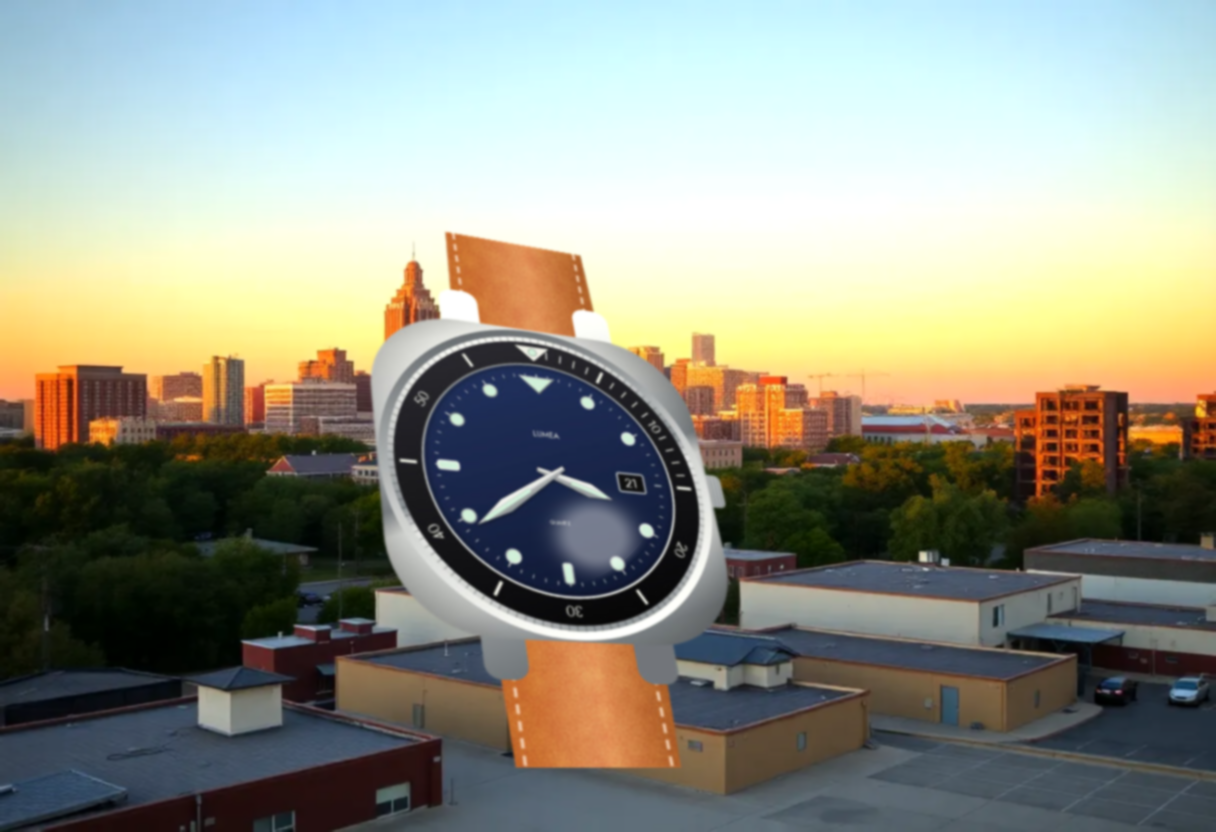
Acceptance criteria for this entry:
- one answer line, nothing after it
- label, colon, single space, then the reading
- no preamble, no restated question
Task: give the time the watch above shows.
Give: 3:39
